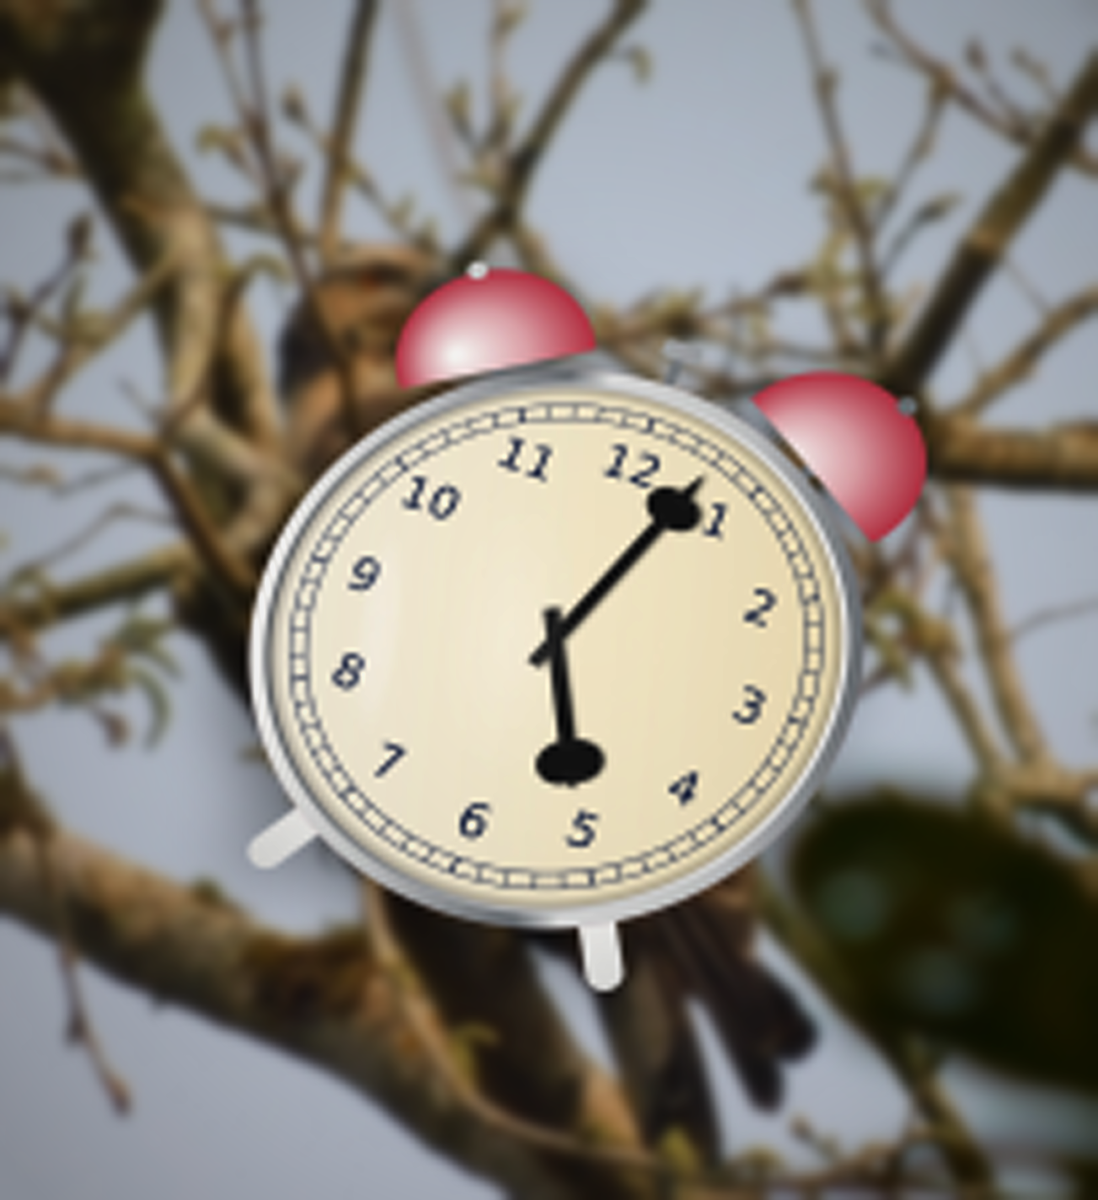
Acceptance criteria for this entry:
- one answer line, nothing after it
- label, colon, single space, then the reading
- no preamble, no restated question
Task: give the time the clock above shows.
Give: 5:03
